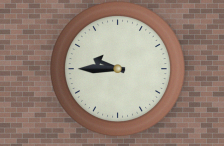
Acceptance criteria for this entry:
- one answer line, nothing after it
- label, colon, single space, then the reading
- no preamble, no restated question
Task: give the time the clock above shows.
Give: 9:45
